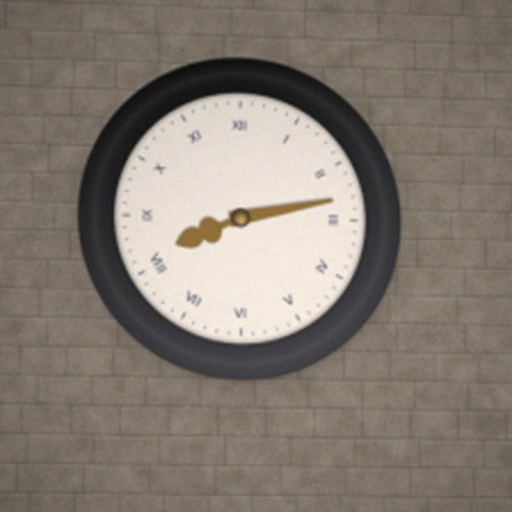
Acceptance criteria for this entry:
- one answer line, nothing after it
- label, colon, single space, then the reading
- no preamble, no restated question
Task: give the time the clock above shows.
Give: 8:13
